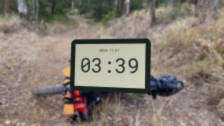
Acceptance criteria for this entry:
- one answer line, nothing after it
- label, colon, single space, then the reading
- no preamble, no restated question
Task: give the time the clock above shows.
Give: 3:39
